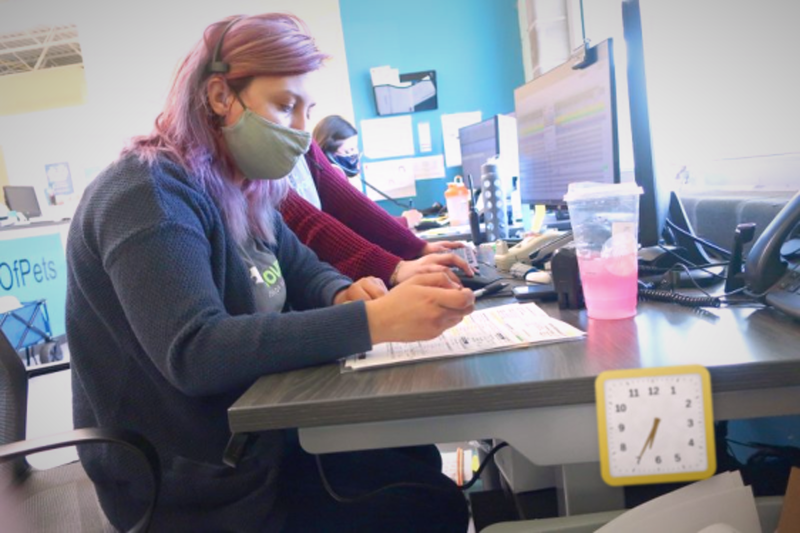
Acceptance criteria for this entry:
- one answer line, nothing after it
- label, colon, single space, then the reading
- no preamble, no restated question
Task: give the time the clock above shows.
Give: 6:35
